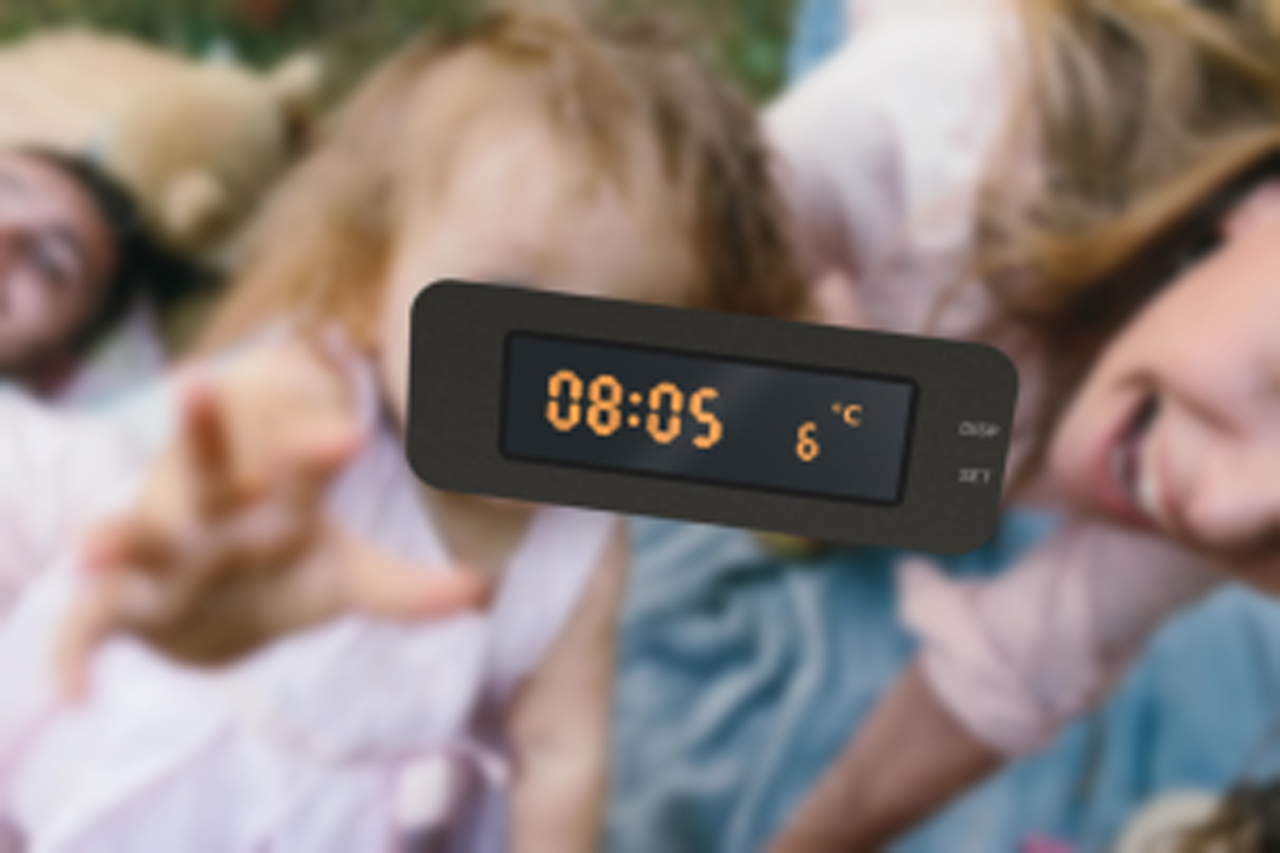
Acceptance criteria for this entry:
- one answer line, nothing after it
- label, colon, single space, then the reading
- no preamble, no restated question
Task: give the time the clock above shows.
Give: 8:05
